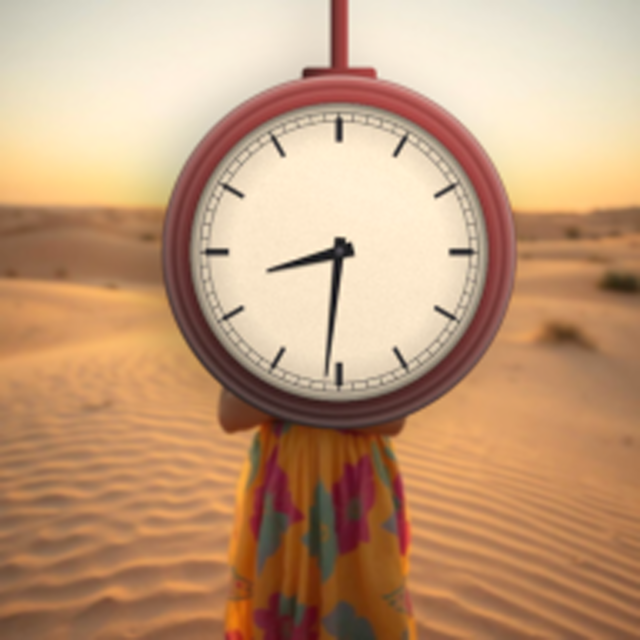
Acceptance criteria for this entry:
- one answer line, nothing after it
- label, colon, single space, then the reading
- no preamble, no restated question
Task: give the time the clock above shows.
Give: 8:31
